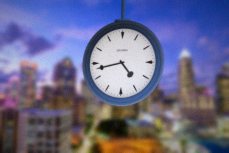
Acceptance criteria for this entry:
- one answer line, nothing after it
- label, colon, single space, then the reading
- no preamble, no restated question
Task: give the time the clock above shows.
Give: 4:43
